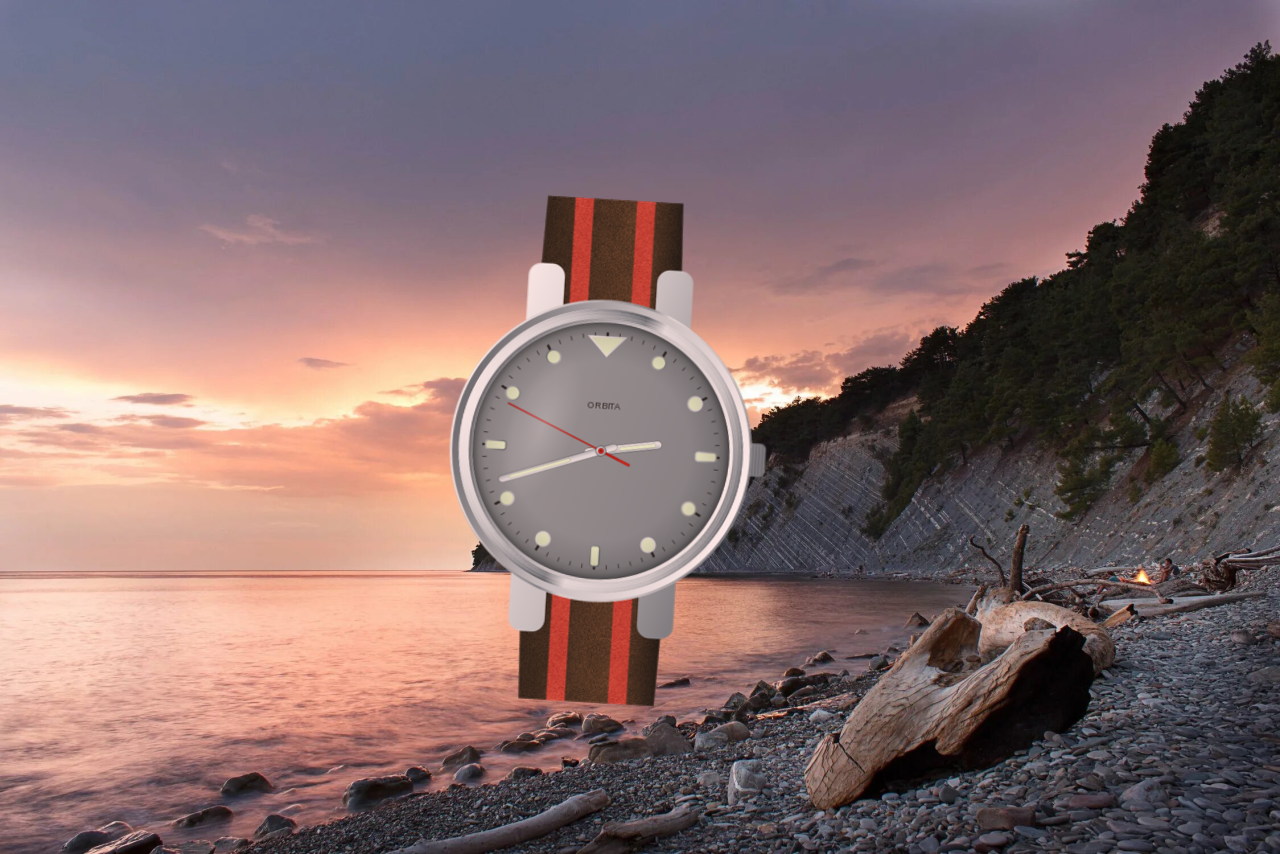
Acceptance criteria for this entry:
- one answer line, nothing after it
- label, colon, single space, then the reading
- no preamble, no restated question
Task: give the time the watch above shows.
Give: 2:41:49
